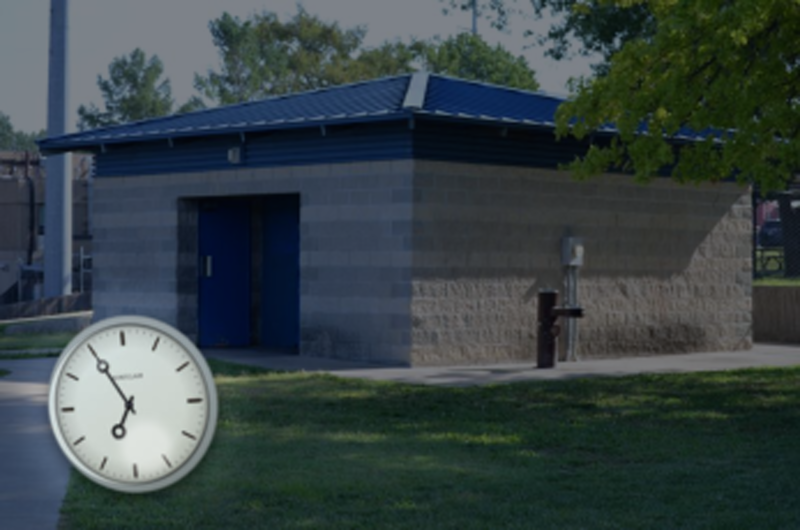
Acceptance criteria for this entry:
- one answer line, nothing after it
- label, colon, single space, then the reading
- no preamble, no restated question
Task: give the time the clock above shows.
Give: 6:55
